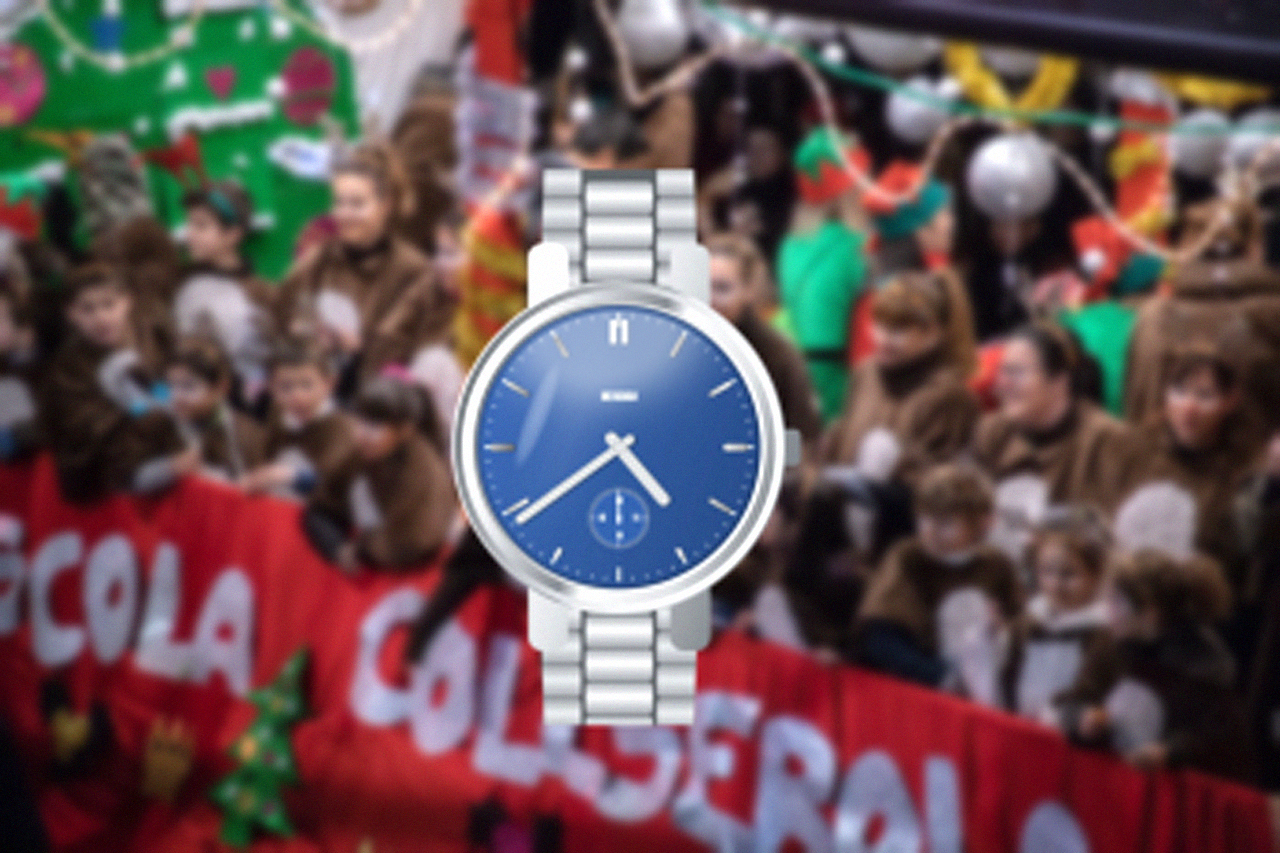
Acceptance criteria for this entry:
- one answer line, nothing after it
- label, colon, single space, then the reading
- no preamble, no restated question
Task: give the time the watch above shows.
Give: 4:39
